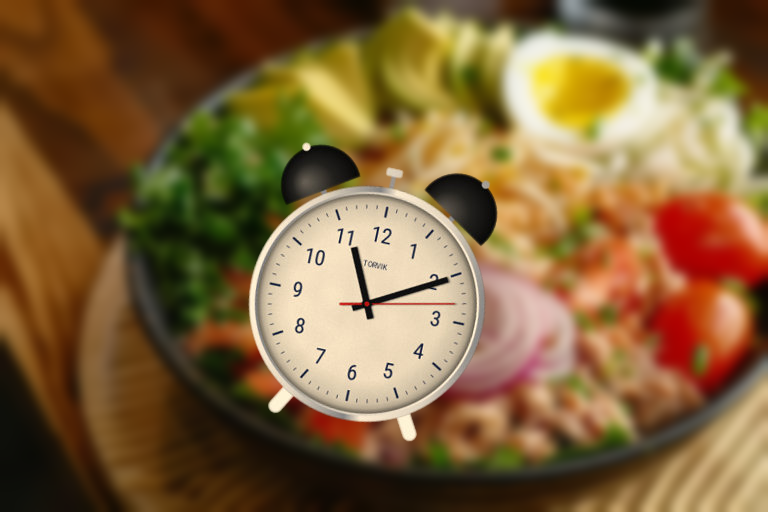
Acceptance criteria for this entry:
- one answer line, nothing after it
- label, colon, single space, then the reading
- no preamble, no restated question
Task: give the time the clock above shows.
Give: 11:10:13
